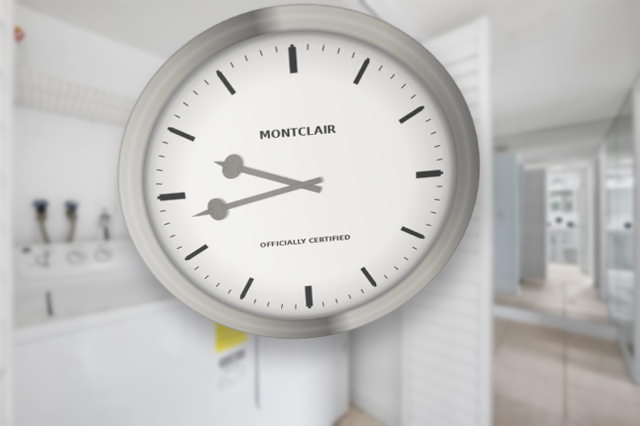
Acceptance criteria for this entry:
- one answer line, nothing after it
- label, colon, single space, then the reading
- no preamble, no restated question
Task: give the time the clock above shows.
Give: 9:43
